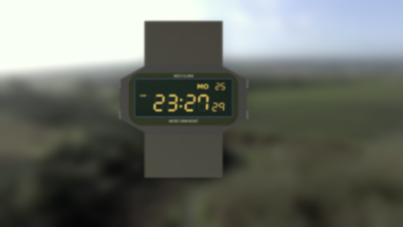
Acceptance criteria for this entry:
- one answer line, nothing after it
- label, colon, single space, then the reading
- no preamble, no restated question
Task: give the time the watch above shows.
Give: 23:27
